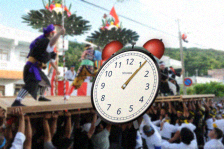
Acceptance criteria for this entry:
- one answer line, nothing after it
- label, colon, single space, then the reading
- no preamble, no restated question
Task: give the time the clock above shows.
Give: 1:06
